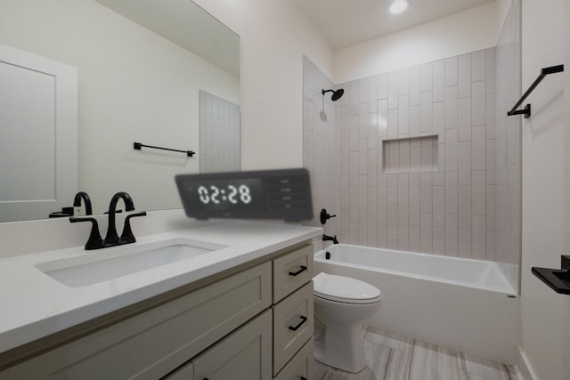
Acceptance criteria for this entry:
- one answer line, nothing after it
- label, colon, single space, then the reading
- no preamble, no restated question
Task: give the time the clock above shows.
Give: 2:28
